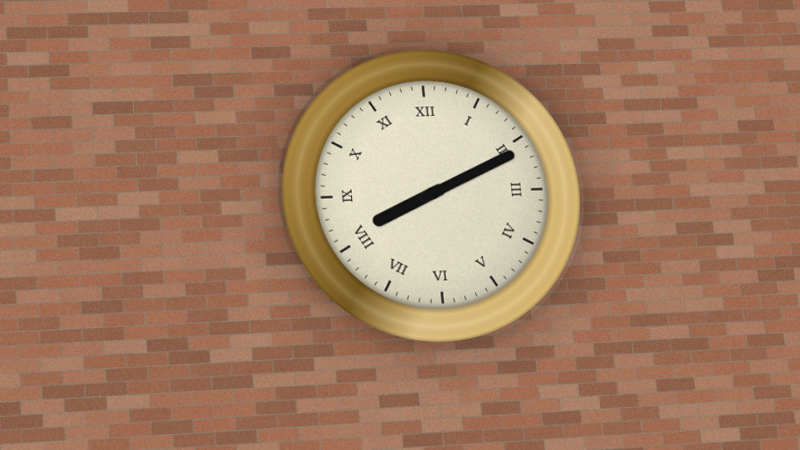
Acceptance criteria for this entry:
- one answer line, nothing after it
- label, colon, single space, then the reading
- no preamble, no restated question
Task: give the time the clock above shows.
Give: 8:11
